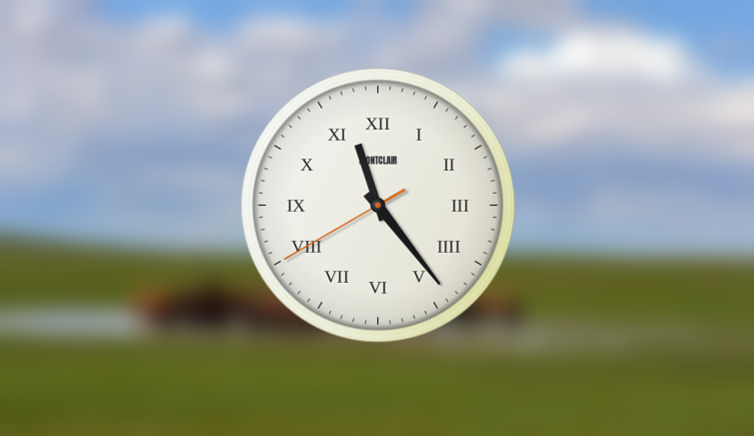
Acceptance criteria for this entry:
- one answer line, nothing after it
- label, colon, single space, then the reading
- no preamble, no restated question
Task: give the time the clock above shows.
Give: 11:23:40
